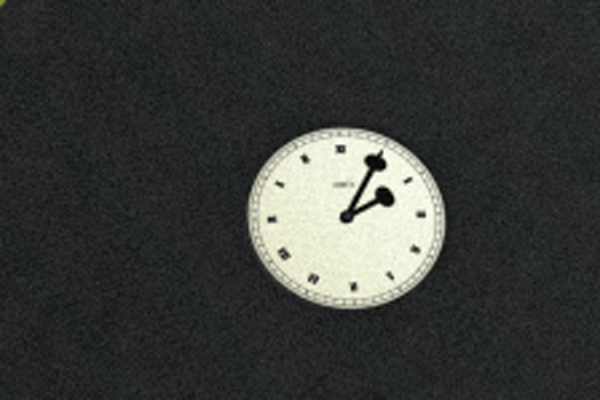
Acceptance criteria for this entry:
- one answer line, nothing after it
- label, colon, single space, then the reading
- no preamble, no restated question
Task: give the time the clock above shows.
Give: 2:05
